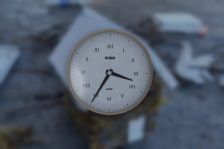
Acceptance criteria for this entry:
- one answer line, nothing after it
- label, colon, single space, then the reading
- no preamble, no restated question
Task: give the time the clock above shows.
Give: 3:35
